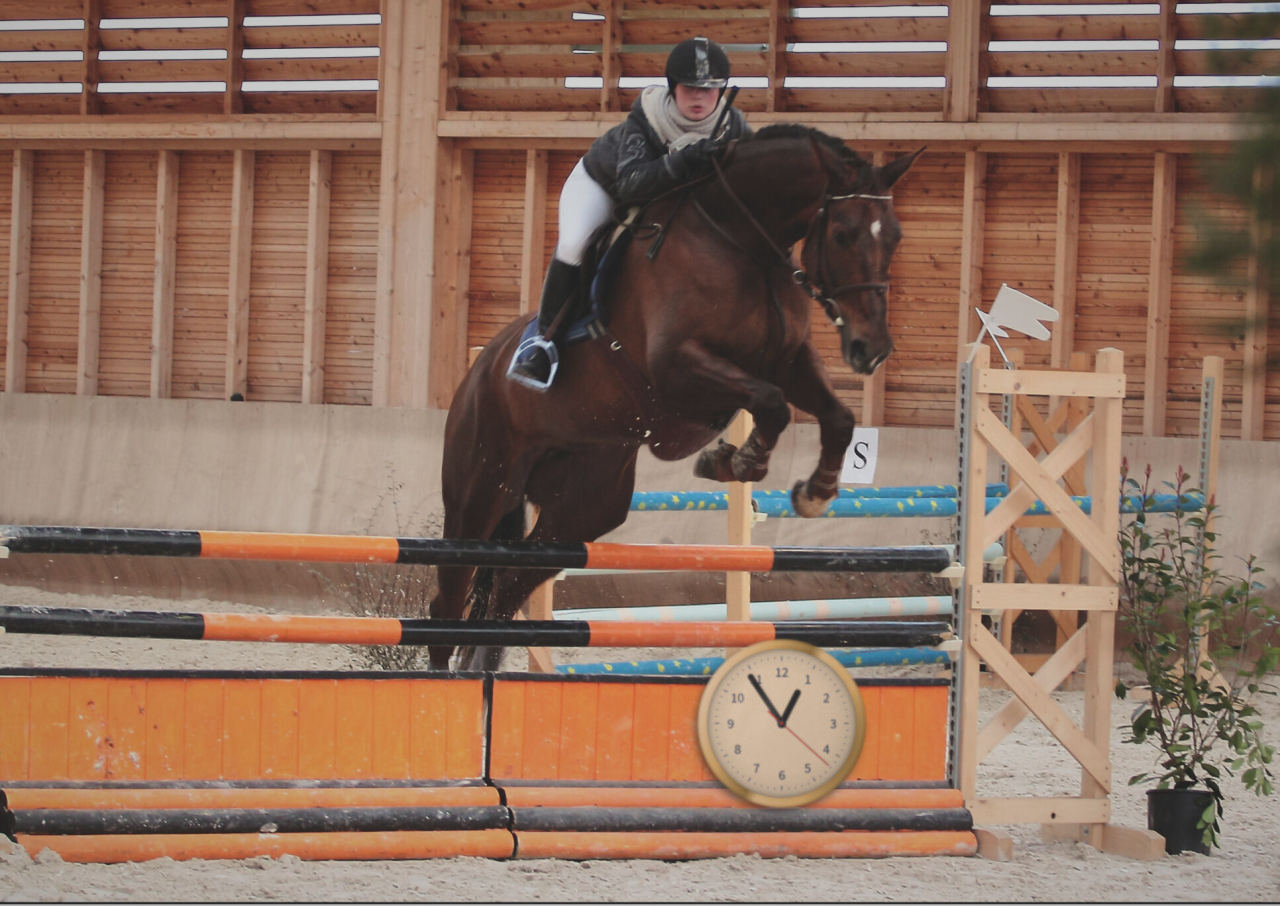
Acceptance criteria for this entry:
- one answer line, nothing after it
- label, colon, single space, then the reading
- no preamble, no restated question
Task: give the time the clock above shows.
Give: 12:54:22
